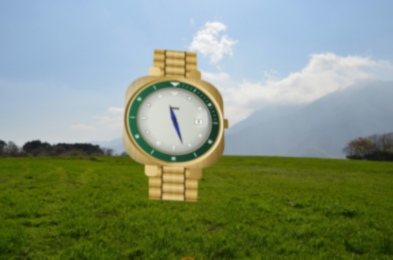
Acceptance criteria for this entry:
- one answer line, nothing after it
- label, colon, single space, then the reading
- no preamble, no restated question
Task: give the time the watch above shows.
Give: 11:27
